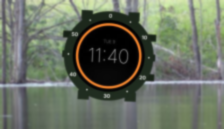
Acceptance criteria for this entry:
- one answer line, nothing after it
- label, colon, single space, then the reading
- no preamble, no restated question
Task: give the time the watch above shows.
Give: 11:40
